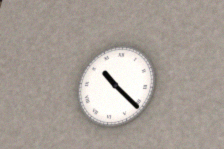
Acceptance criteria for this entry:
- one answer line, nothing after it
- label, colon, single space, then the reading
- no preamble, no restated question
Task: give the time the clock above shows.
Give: 10:21
